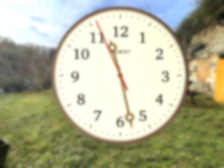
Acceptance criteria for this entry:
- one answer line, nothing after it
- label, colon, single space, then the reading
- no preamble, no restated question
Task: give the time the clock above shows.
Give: 11:27:56
